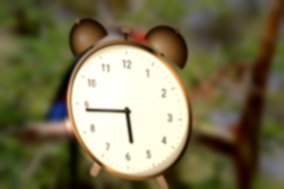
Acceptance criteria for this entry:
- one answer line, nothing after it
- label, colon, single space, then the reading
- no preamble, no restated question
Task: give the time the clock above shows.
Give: 5:44
